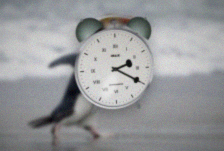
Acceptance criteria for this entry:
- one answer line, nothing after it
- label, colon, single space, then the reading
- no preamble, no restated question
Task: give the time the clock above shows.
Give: 2:20
